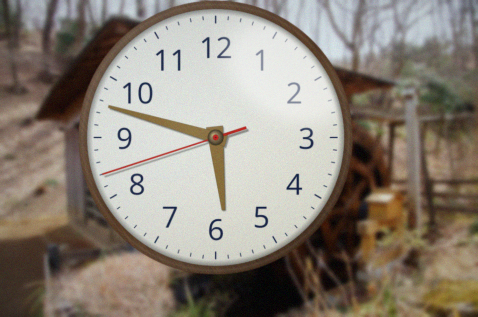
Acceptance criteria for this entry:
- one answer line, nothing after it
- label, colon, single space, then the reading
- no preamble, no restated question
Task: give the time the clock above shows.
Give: 5:47:42
